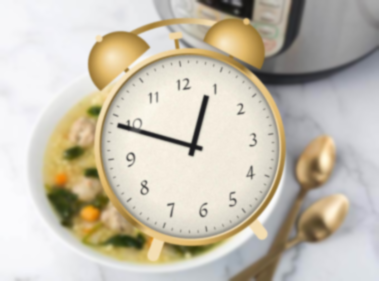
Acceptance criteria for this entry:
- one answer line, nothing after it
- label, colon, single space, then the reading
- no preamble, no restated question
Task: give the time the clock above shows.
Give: 12:49
